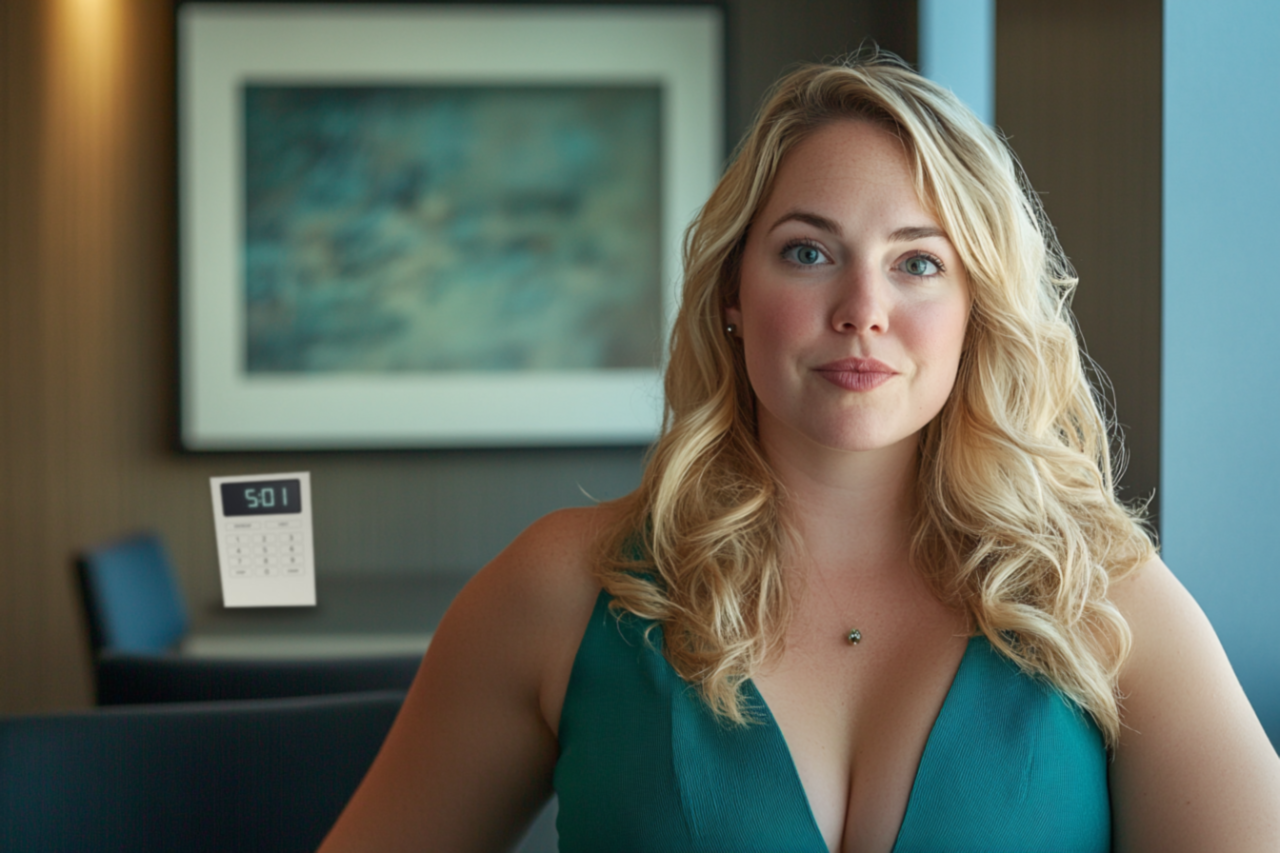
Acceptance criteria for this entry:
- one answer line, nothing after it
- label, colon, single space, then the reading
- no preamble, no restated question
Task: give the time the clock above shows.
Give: 5:01
